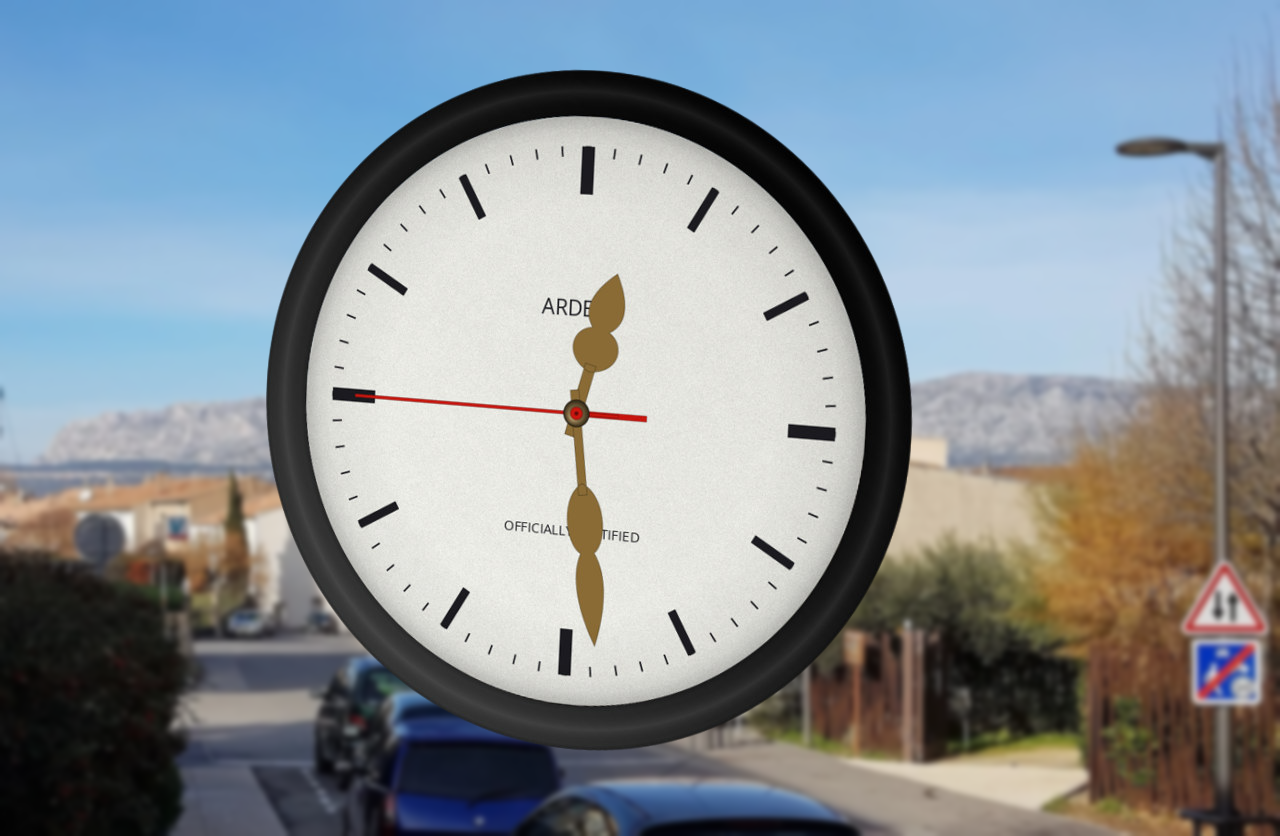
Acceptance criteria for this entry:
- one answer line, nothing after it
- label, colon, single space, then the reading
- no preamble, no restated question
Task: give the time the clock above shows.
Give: 12:28:45
